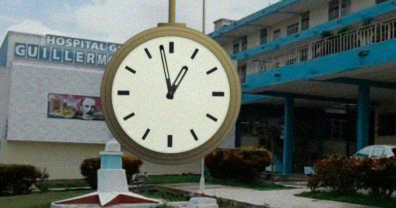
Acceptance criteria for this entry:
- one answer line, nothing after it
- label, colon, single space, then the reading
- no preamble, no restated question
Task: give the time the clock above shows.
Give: 12:58
